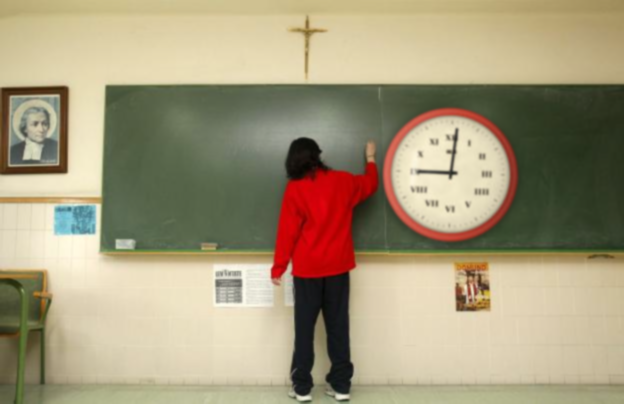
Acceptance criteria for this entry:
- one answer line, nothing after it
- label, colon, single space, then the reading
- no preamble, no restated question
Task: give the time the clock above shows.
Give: 9:01
